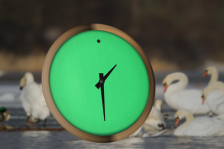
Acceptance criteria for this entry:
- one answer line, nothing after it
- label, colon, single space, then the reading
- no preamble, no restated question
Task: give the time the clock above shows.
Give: 1:30
